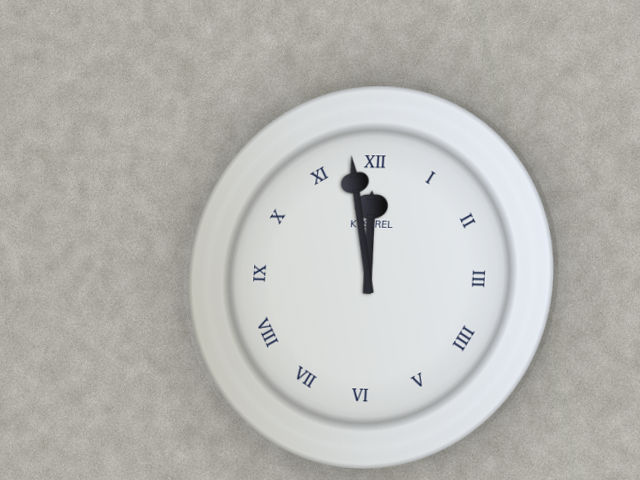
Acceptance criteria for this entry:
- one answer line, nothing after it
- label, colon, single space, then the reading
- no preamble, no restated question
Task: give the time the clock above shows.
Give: 11:58
